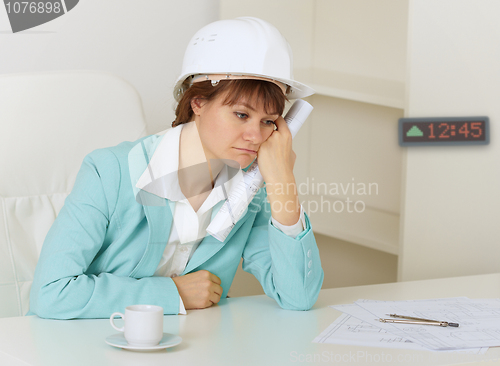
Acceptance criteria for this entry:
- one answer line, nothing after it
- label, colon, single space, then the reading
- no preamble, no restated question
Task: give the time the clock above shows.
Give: 12:45
